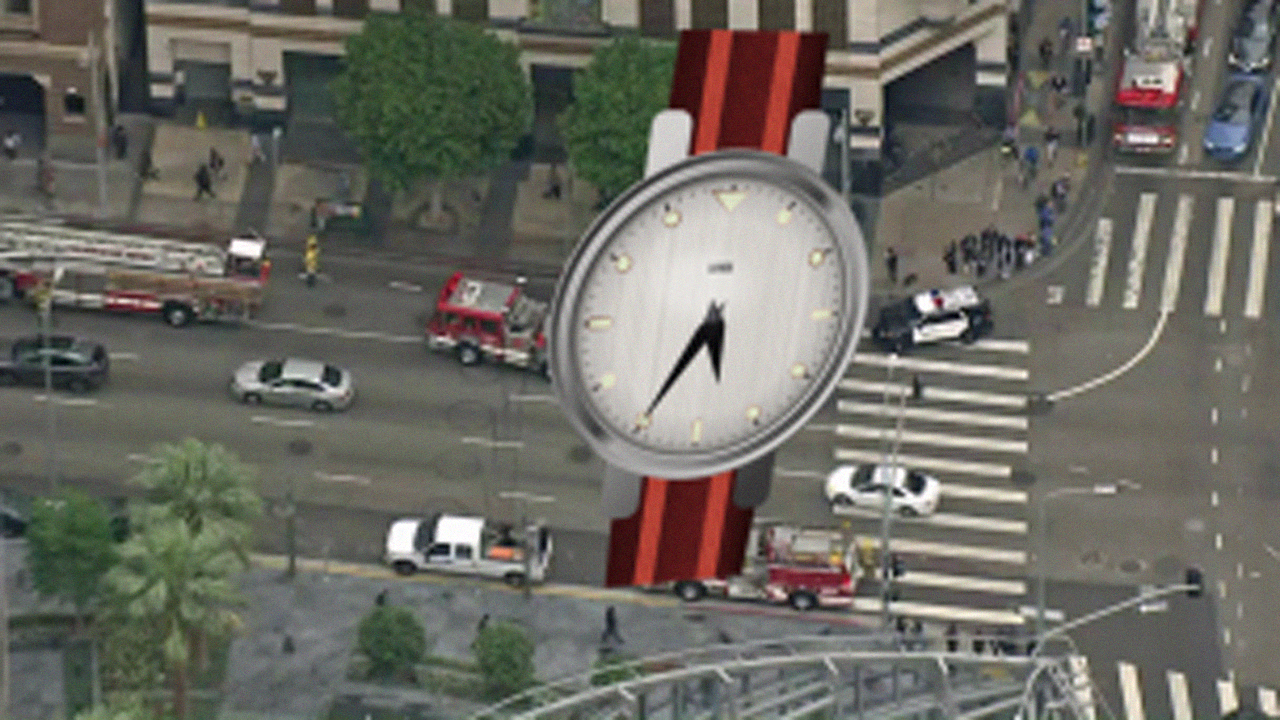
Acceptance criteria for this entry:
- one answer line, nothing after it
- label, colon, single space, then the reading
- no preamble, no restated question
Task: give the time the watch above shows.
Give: 5:35
